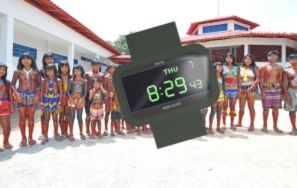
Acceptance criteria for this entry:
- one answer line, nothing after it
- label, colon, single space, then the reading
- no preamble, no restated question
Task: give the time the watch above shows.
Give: 8:29
